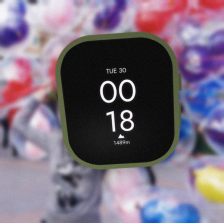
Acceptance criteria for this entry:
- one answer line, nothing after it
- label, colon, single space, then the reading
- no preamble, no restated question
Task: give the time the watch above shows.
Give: 0:18
